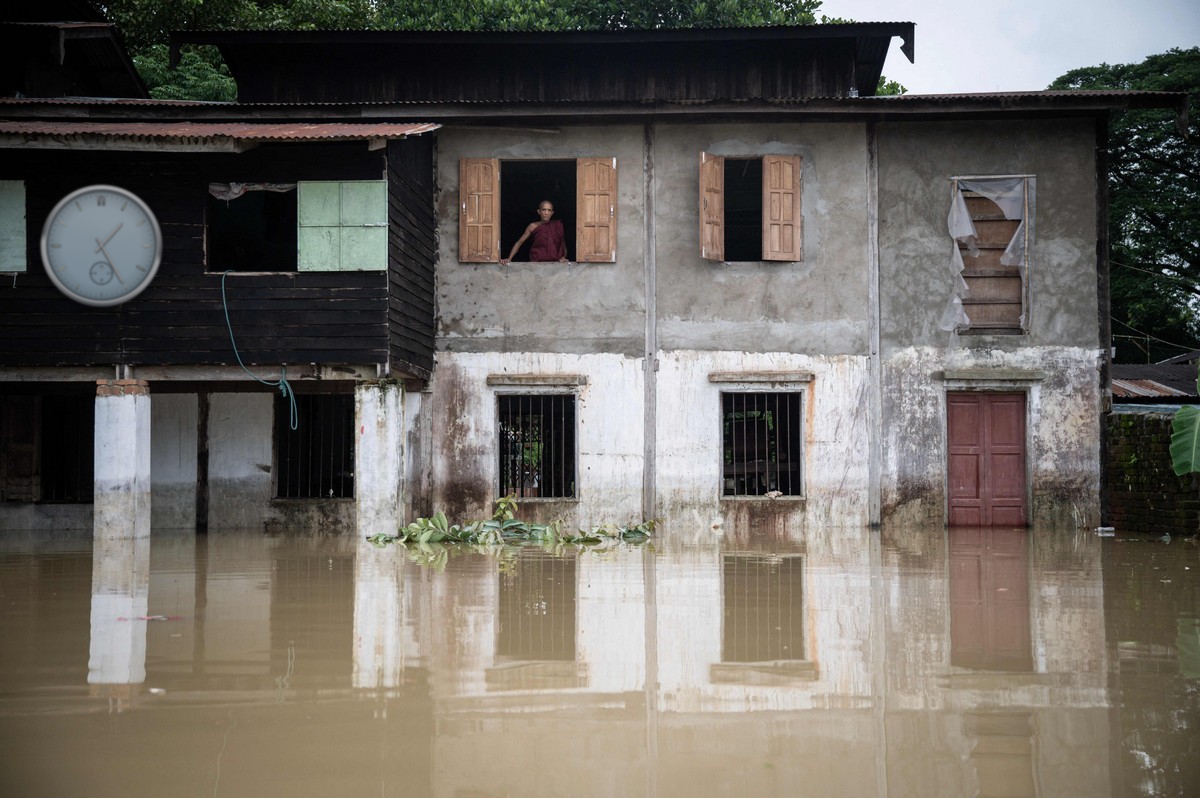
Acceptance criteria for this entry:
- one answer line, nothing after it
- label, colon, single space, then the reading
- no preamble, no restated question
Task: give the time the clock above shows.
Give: 1:25
